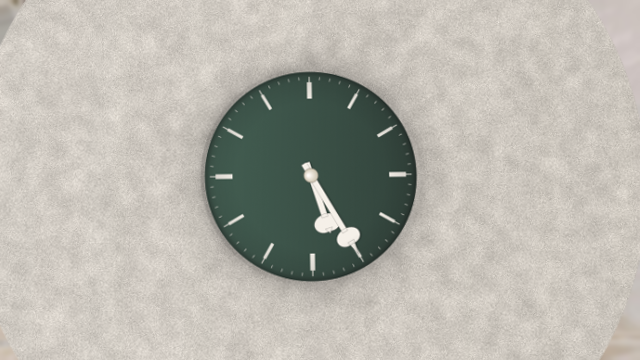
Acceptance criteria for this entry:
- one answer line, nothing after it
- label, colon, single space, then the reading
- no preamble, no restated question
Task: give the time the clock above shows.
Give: 5:25
